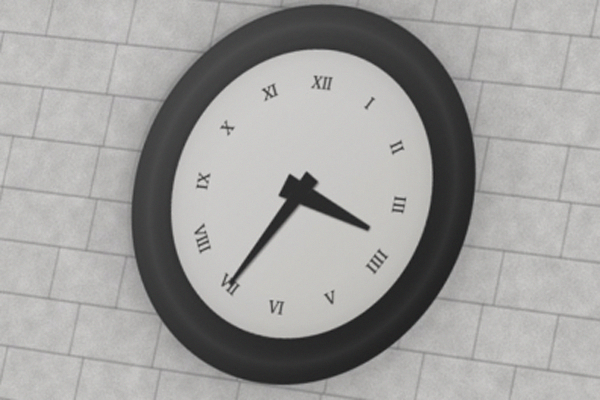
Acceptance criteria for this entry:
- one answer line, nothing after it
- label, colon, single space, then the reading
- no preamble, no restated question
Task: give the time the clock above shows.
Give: 3:35
